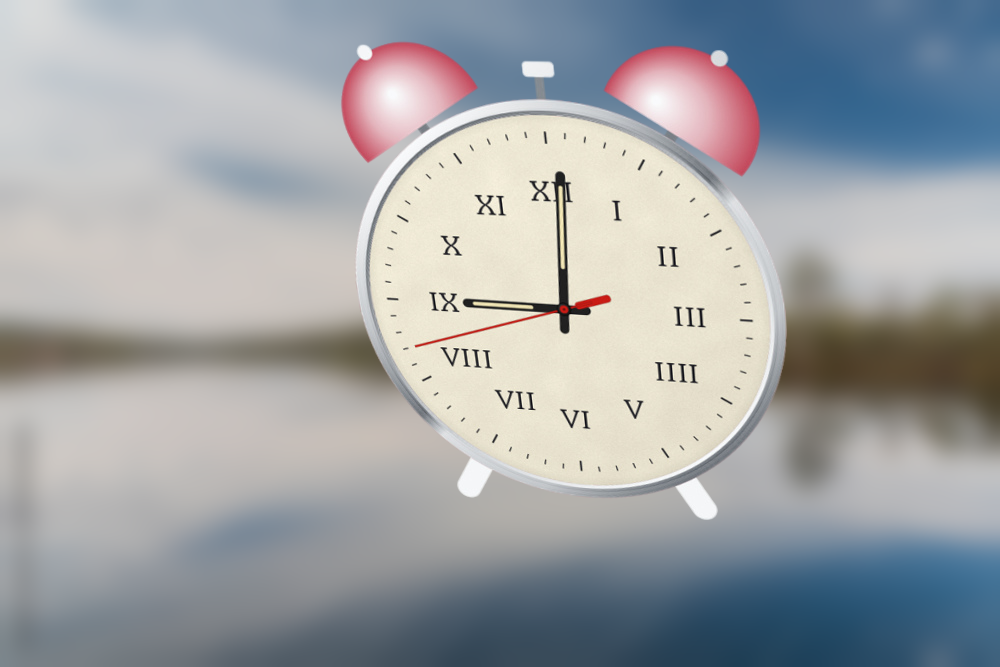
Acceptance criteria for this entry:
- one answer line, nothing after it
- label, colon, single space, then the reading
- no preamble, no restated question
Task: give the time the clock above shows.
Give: 9:00:42
